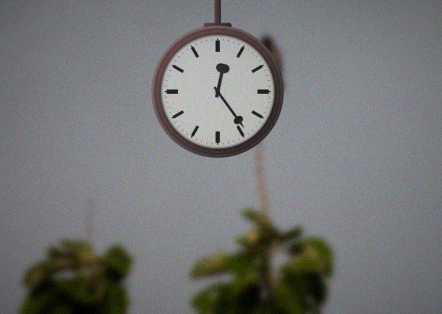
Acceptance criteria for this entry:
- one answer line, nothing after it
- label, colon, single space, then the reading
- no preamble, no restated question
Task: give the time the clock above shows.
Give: 12:24
